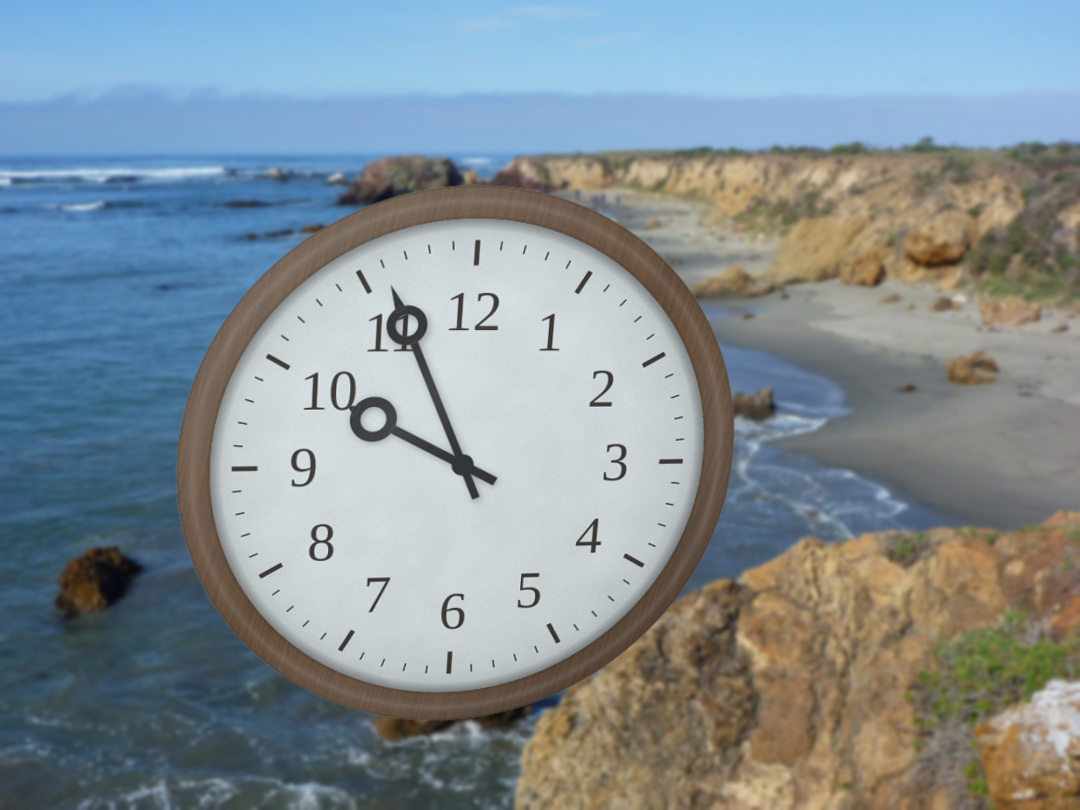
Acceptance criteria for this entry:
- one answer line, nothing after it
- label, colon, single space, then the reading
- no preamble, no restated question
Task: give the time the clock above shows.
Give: 9:56
